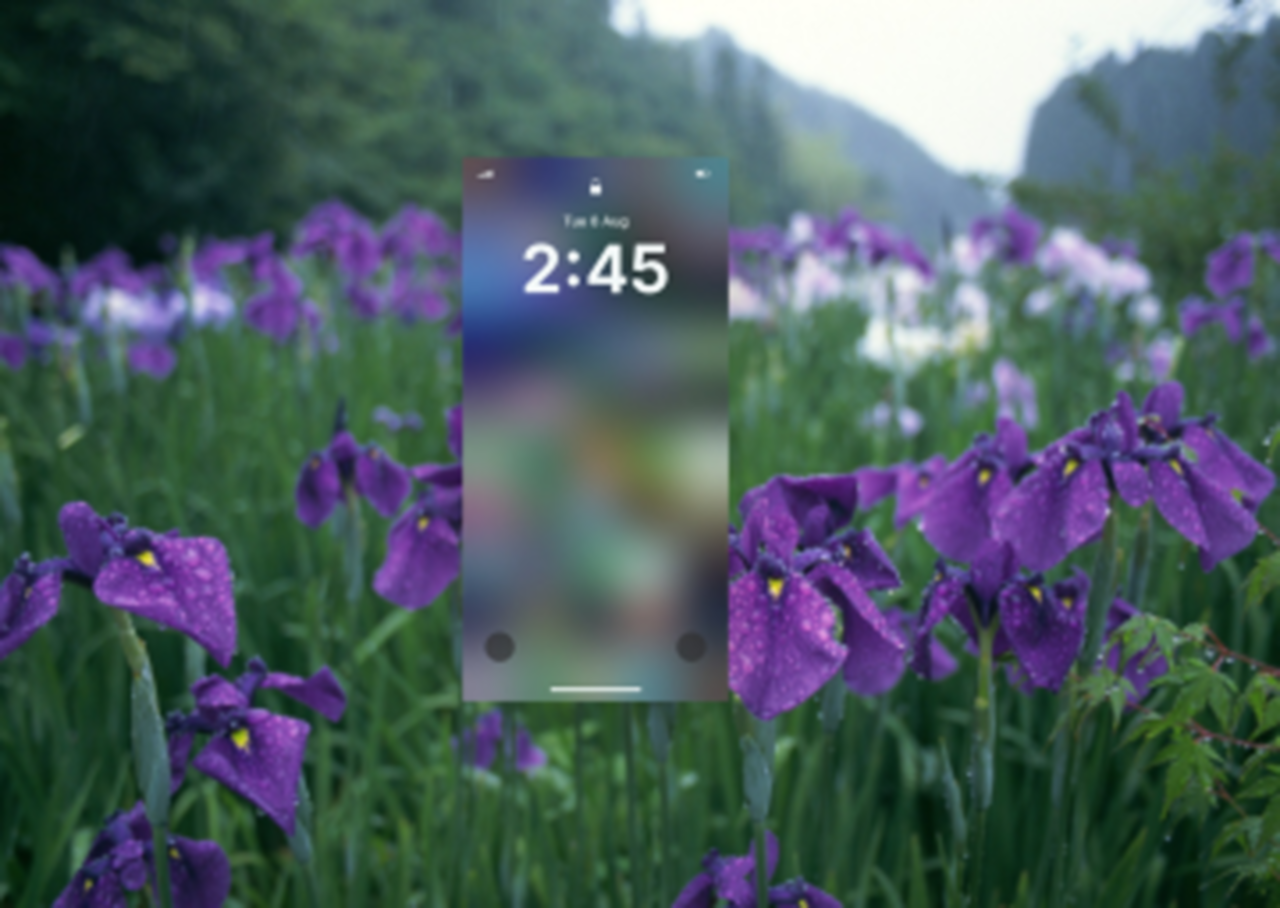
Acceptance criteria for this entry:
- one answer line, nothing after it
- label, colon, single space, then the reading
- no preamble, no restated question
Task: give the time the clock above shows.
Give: 2:45
